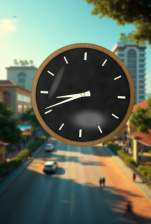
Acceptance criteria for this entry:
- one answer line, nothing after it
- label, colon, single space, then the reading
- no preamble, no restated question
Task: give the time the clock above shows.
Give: 8:41
